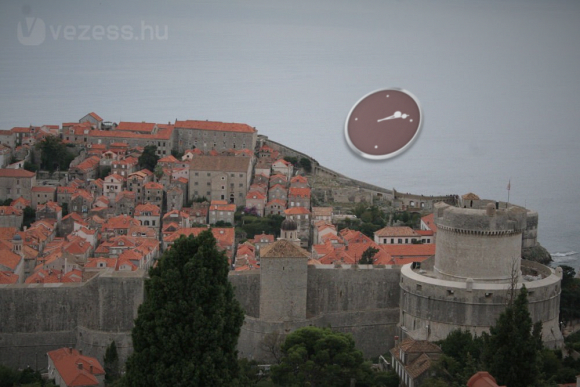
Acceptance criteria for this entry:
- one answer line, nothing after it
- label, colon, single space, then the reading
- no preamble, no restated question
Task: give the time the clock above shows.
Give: 2:13
